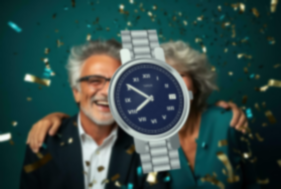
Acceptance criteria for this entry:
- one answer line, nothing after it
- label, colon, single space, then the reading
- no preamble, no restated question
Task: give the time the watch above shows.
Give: 7:51
